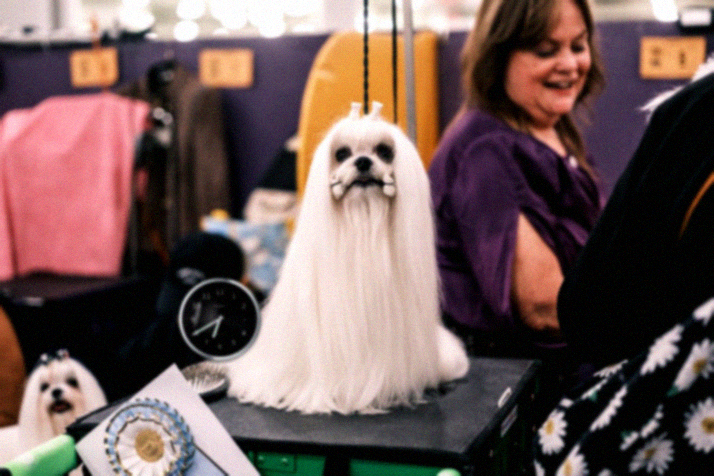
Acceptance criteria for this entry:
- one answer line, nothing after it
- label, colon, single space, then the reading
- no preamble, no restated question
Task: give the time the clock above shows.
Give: 6:40
